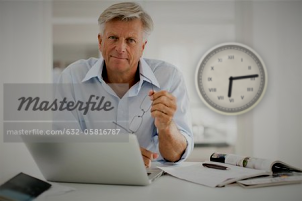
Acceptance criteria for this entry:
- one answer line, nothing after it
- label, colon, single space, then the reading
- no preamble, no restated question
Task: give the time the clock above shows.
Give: 6:14
